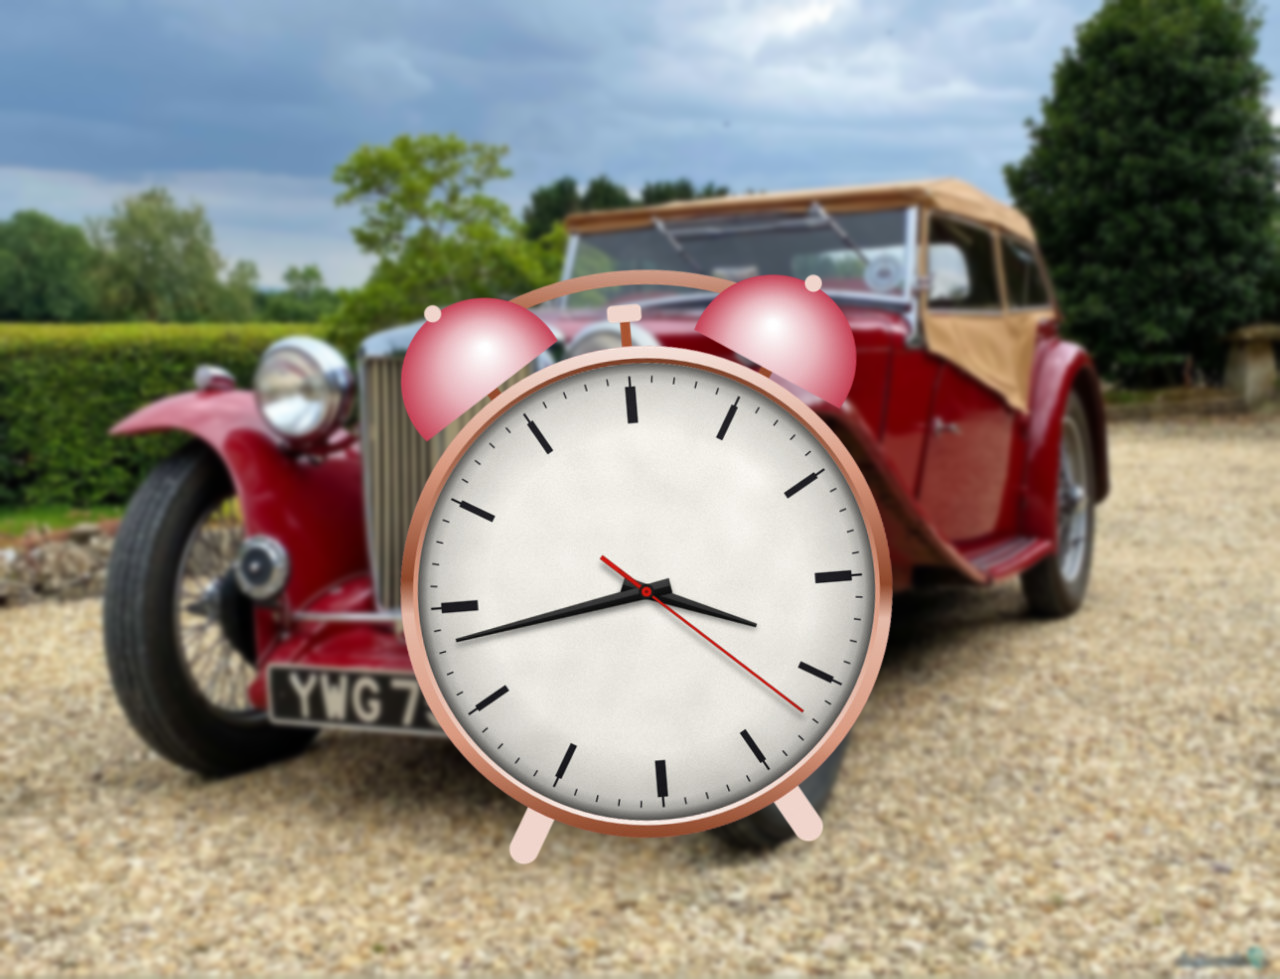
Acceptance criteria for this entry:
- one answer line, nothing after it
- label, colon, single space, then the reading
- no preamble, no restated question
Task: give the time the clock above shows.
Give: 3:43:22
